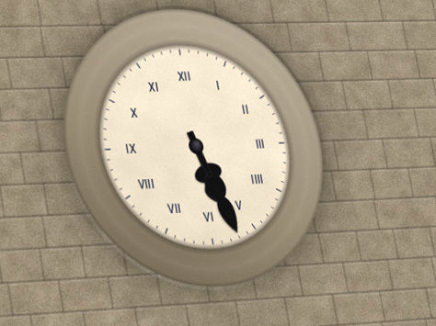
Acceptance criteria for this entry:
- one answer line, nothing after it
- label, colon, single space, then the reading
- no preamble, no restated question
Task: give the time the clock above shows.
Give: 5:27
